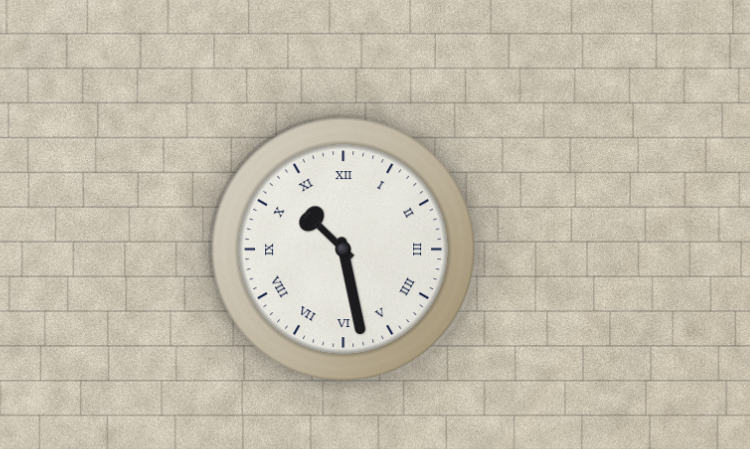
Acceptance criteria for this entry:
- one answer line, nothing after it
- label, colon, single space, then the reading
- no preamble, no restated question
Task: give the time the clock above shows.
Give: 10:28
